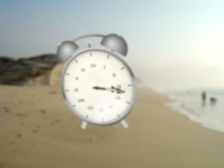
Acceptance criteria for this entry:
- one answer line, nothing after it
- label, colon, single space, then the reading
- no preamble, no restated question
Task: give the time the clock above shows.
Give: 3:17
